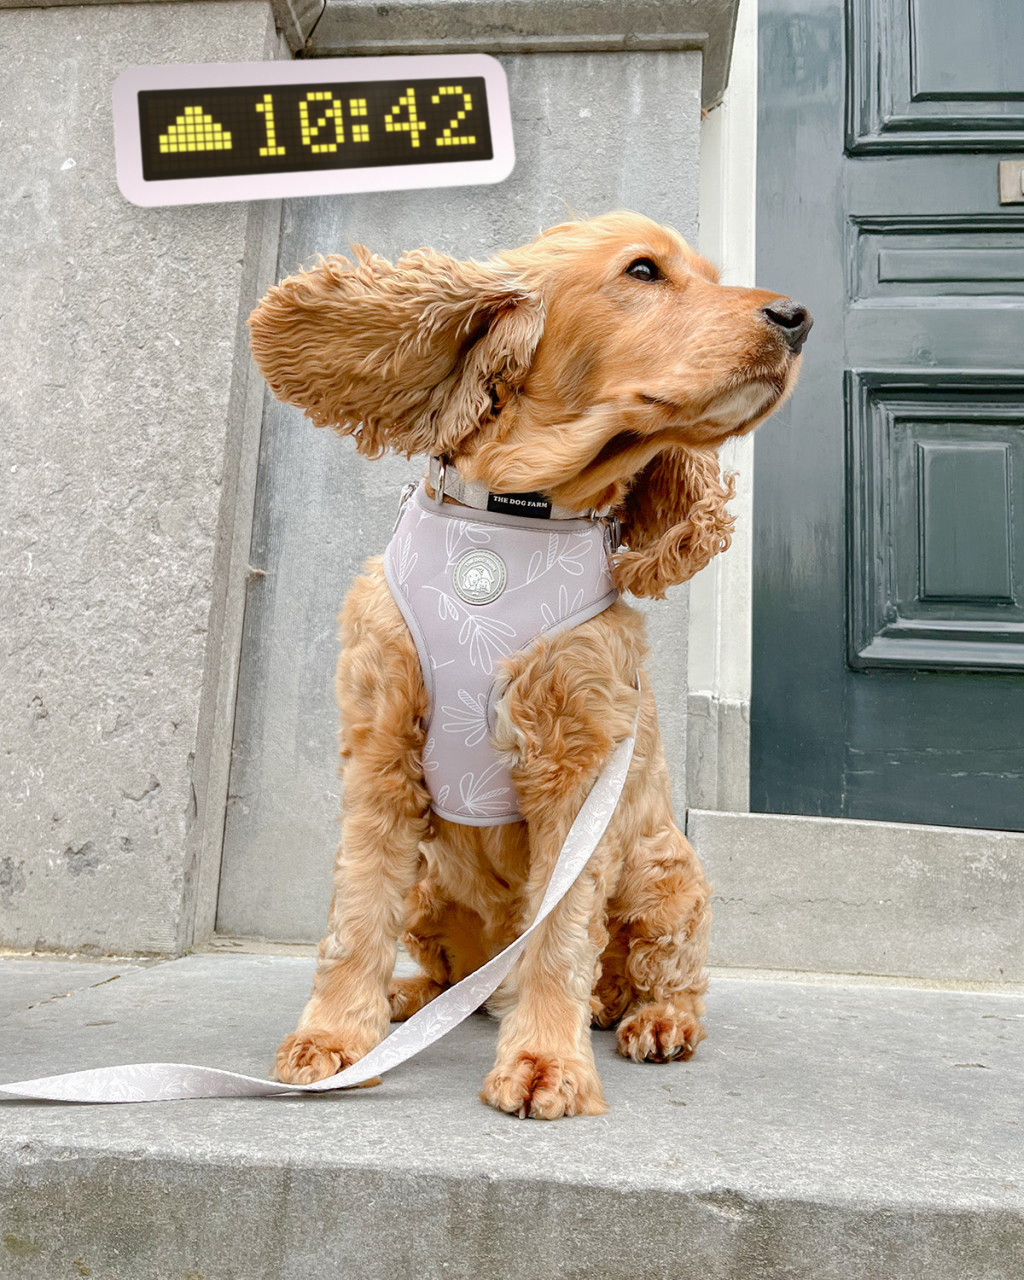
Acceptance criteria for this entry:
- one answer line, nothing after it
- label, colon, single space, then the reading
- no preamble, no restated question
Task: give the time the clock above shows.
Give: 10:42
